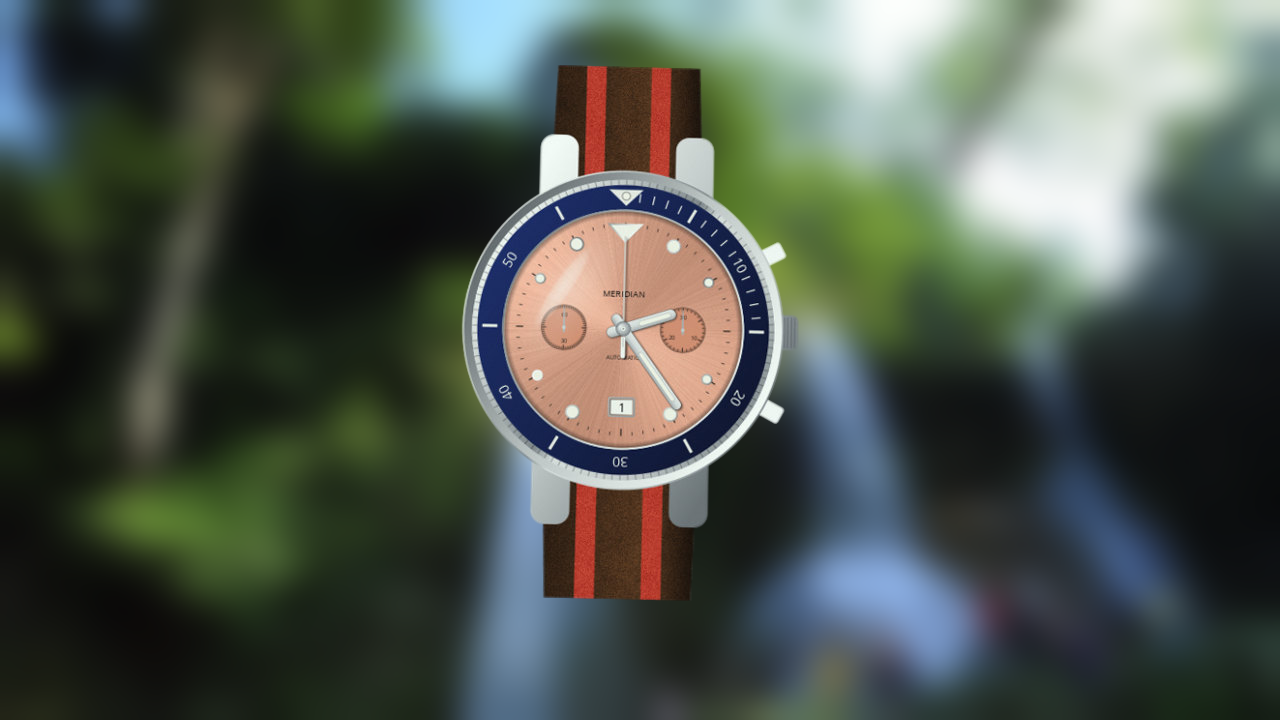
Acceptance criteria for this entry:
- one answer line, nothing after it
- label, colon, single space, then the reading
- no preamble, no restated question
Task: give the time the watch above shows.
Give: 2:24
